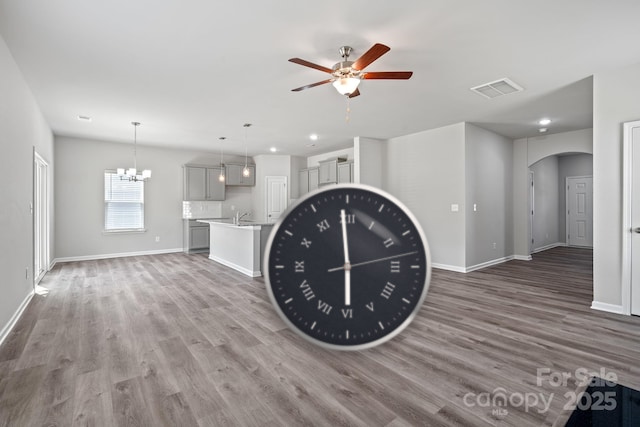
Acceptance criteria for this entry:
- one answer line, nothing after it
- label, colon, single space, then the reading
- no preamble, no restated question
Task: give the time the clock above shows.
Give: 5:59:13
